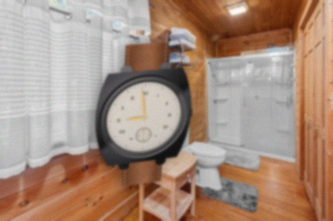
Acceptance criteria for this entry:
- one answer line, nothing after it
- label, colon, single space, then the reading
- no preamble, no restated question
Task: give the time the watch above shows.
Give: 8:59
